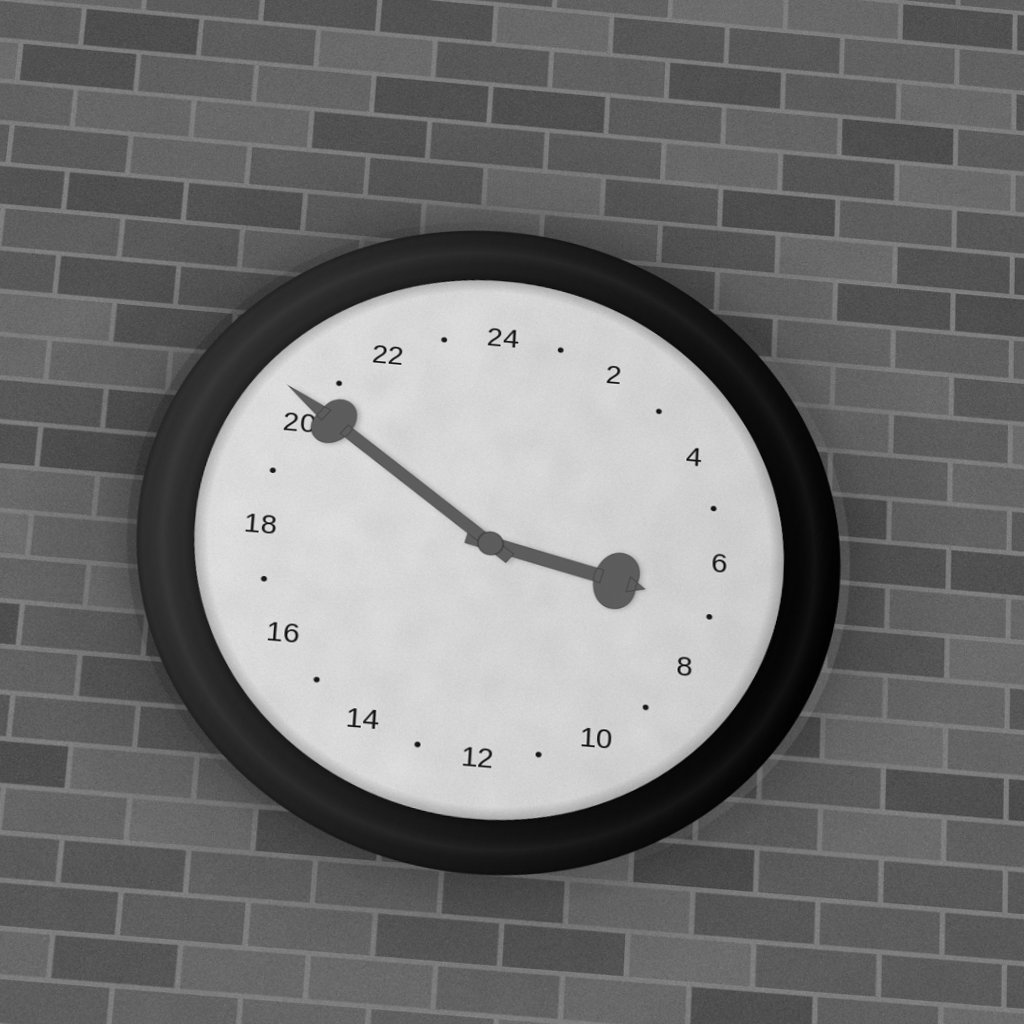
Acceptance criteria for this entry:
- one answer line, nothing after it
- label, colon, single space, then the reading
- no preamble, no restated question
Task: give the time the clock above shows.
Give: 6:51
